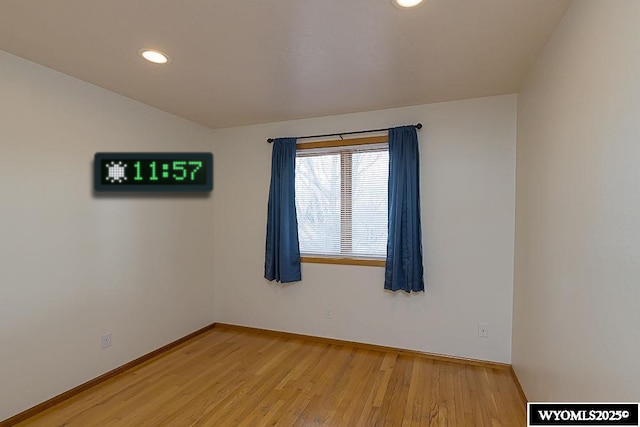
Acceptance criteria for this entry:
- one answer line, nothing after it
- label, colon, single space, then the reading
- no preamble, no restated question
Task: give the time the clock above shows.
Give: 11:57
